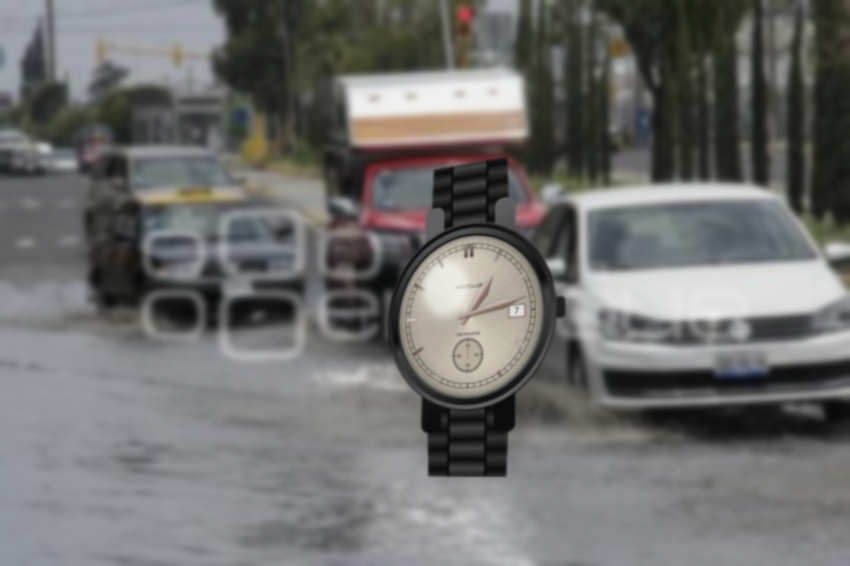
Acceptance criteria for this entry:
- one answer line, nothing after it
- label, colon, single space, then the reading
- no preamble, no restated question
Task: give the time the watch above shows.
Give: 1:13
